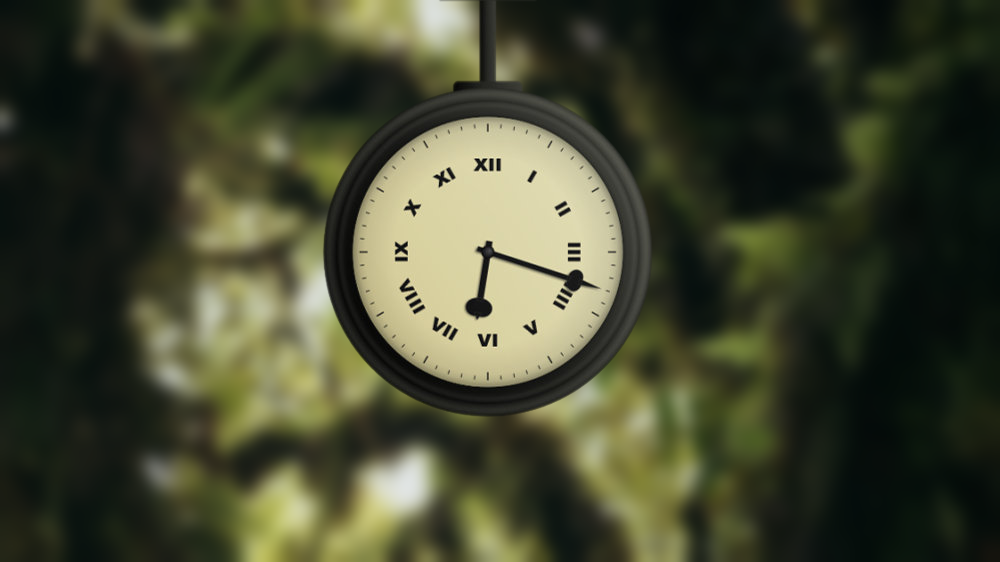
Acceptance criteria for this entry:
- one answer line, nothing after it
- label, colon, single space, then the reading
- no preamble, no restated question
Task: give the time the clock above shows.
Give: 6:18
